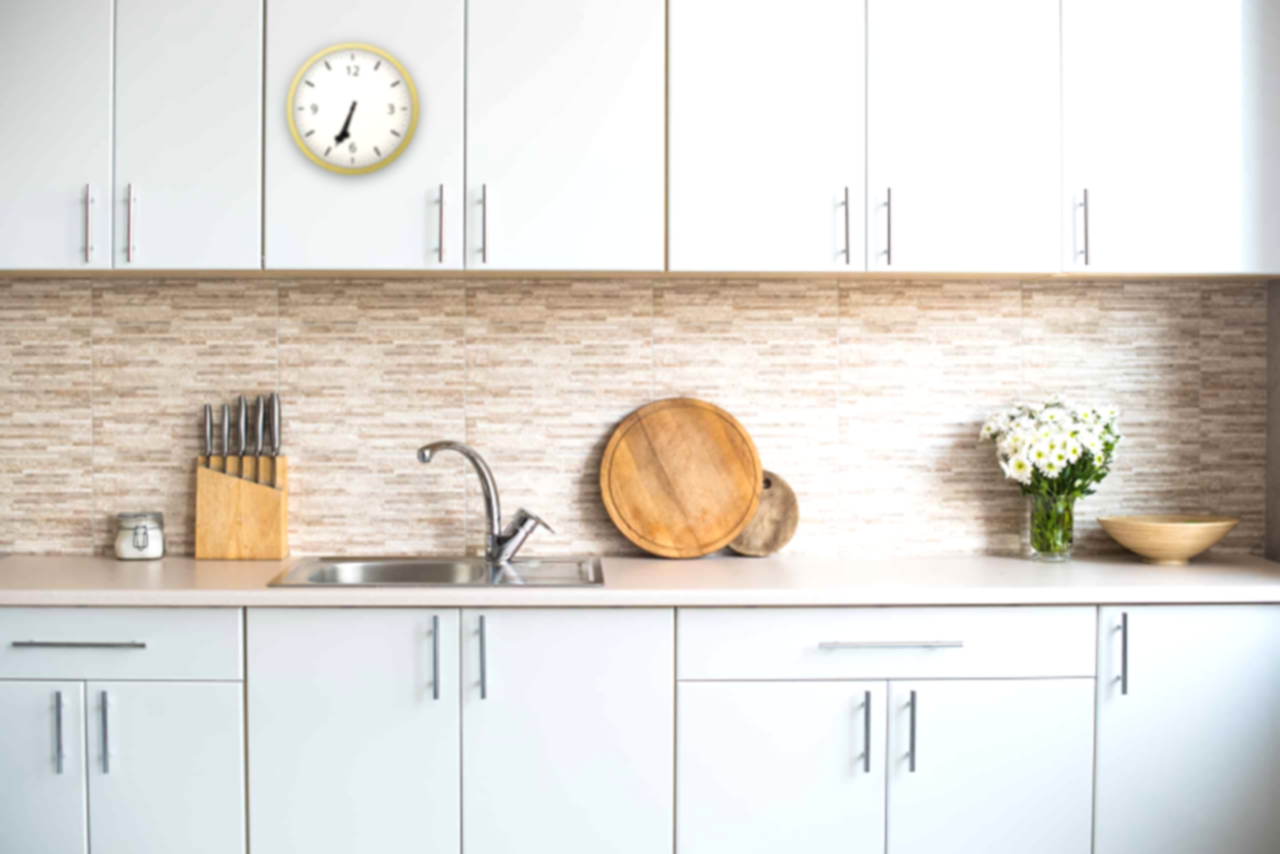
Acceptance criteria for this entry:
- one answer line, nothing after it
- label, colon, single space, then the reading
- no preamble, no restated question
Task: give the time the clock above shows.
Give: 6:34
